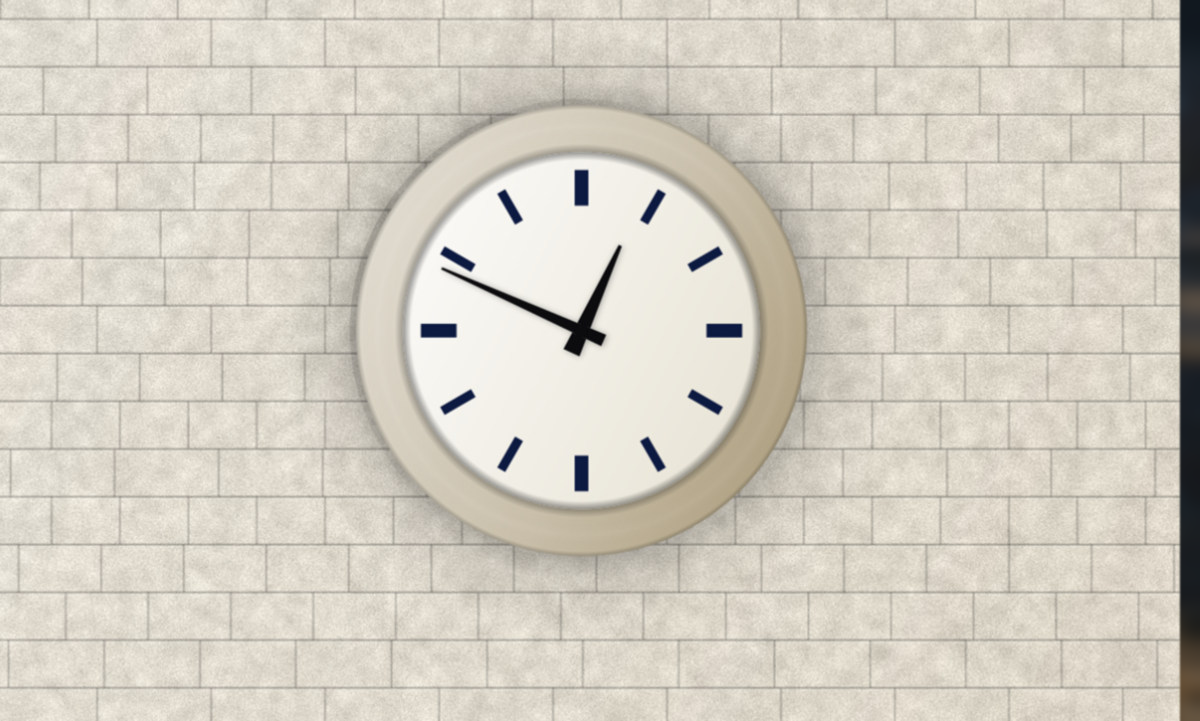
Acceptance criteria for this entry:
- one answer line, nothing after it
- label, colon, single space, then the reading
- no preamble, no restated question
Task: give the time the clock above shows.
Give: 12:49
